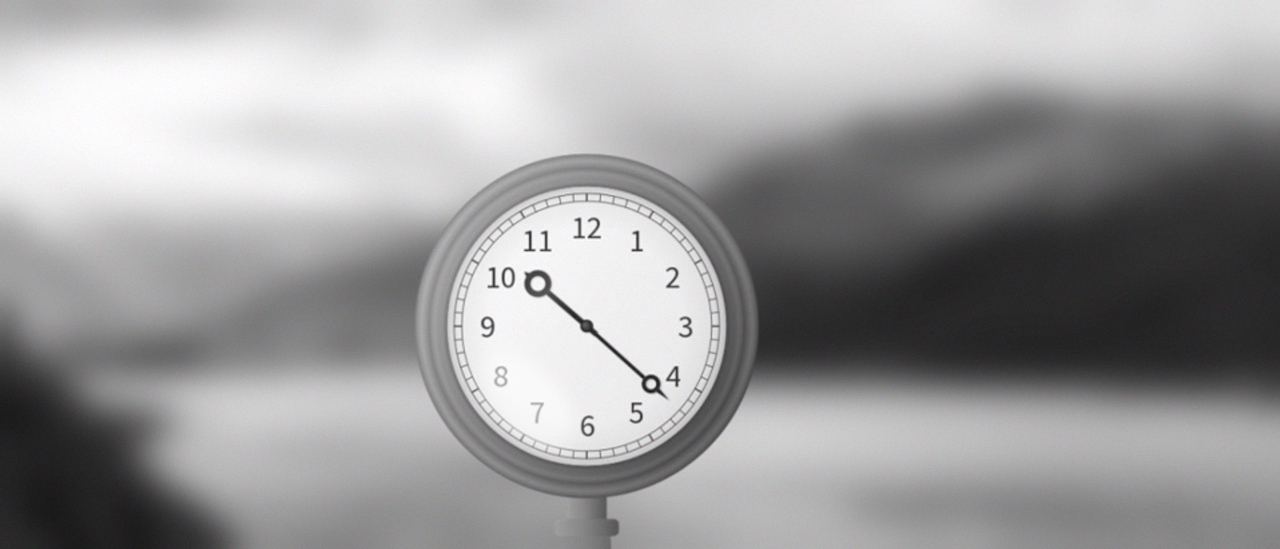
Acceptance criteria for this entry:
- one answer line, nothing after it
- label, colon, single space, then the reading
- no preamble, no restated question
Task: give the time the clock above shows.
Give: 10:22
